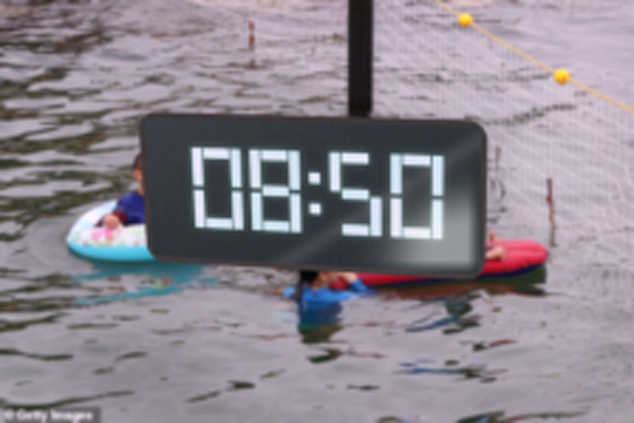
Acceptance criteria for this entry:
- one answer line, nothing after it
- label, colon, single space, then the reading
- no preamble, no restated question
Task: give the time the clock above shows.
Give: 8:50
